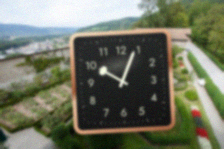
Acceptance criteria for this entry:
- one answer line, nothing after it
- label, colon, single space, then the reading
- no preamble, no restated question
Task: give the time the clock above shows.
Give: 10:04
